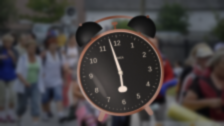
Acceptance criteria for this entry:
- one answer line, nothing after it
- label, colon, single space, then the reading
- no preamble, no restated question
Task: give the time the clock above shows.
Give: 5:58
